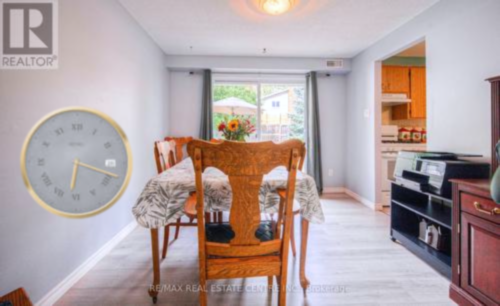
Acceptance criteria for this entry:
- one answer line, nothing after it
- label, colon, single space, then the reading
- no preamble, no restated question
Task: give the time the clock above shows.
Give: 6:18
